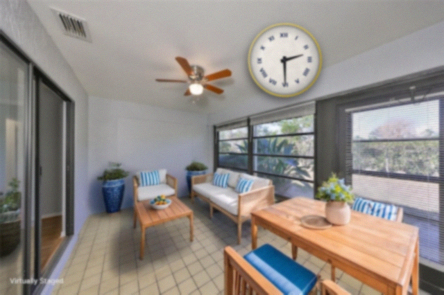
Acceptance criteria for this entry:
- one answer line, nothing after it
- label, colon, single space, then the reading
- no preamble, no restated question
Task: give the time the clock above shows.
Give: 2:30
